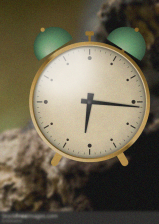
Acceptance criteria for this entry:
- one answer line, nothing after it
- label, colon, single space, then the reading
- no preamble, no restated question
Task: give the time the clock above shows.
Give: 6:16
